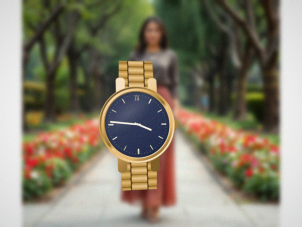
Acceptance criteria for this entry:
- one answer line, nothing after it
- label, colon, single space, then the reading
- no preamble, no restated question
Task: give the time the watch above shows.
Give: 3:46
